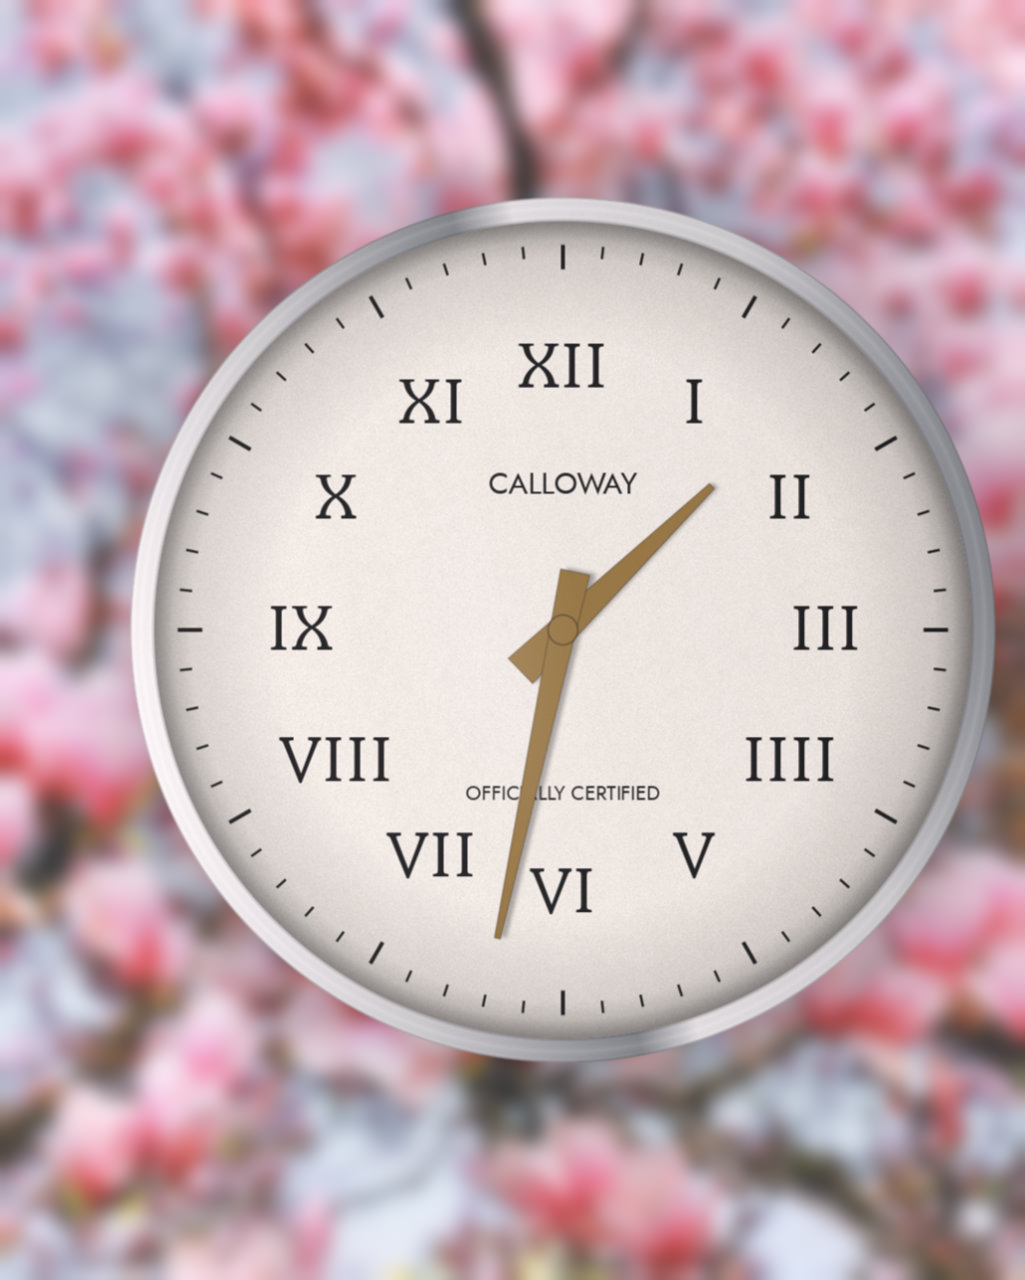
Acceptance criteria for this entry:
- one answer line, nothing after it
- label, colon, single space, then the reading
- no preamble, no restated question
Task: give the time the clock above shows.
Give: 1:32
